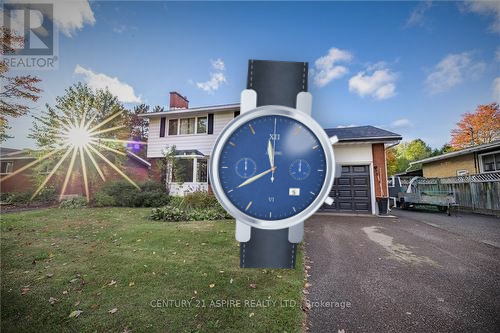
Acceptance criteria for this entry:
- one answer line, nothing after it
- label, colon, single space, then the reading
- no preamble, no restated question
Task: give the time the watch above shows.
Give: 11:40
